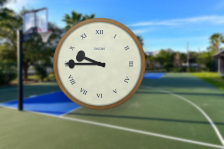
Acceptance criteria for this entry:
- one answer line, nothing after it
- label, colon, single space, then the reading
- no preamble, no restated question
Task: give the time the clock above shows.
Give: 9:45
